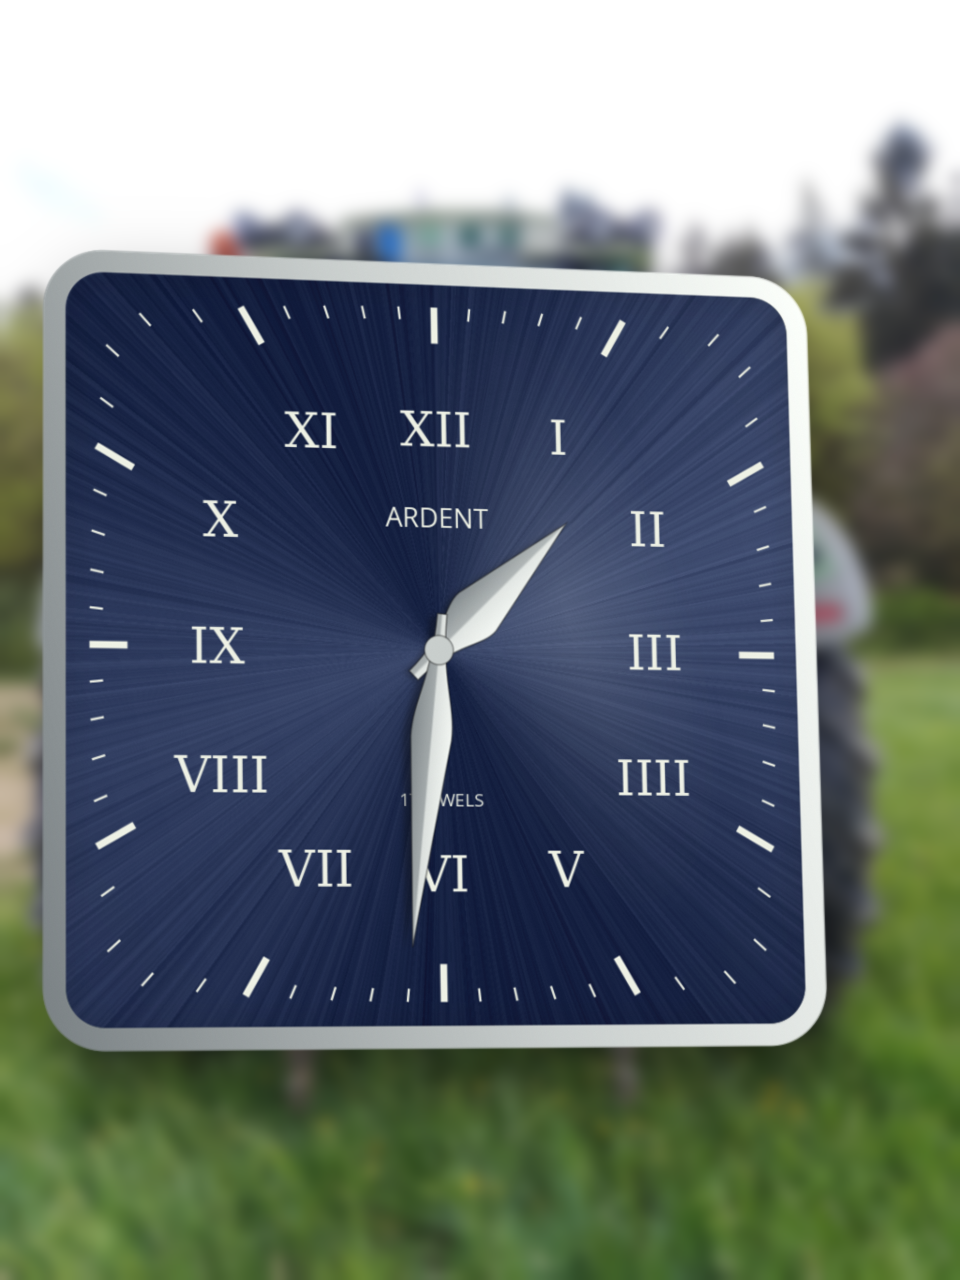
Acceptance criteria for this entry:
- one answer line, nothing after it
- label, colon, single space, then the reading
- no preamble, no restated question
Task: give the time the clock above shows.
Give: 1:31
